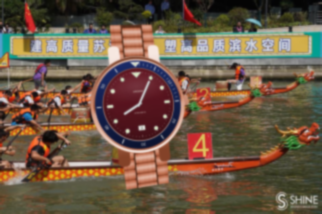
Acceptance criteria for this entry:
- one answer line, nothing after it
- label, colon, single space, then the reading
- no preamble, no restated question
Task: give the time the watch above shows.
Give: 8:05
